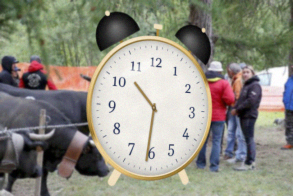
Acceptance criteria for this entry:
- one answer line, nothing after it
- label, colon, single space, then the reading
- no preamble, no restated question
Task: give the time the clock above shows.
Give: 10:31
